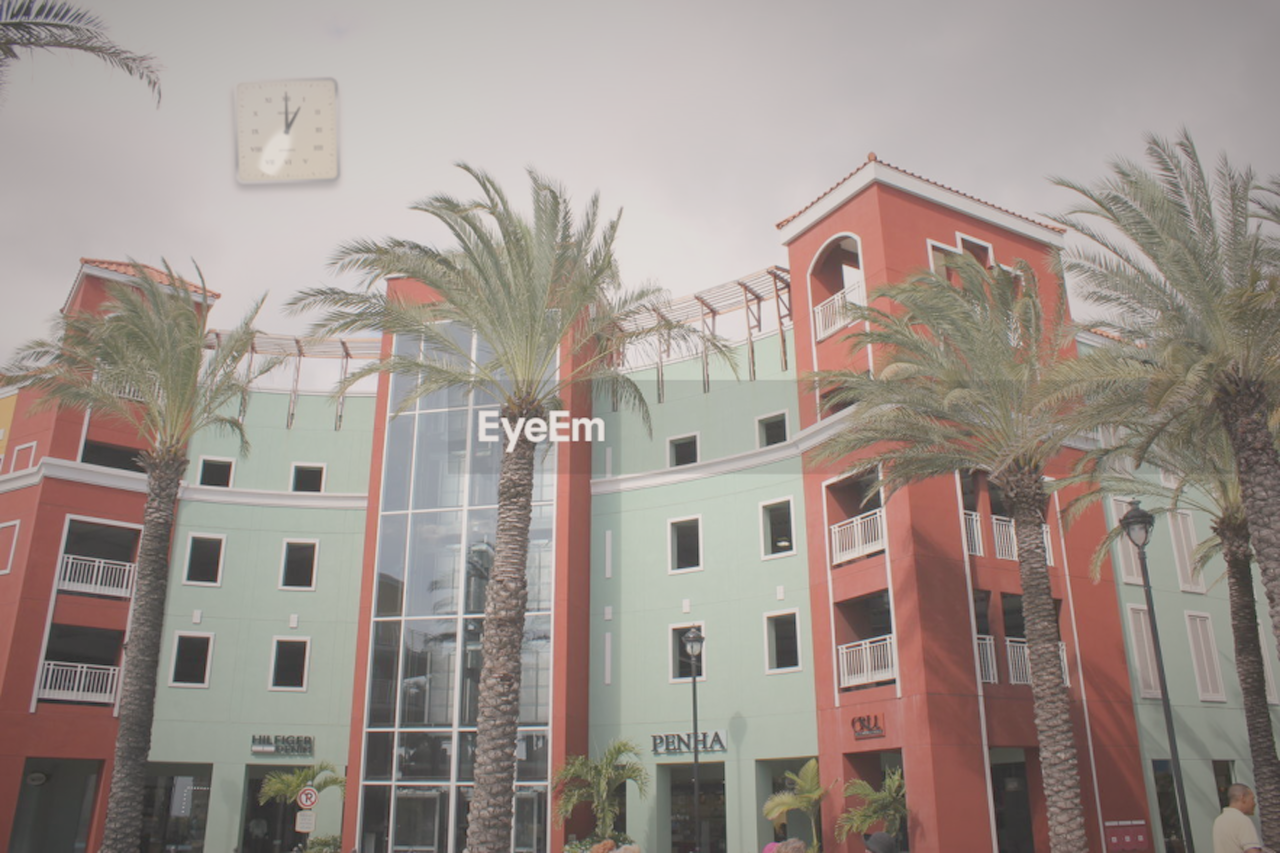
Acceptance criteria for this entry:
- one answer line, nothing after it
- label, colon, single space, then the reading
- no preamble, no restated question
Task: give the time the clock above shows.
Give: 1:00
